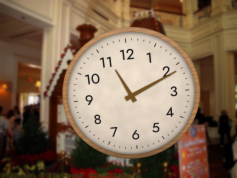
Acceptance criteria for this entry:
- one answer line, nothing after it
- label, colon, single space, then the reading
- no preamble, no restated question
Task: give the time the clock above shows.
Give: 11:11
